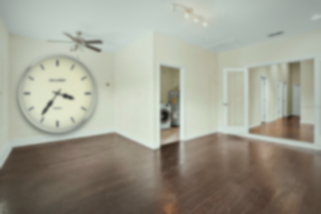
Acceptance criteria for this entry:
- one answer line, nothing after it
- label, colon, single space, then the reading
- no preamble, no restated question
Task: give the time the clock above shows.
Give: 3:36
